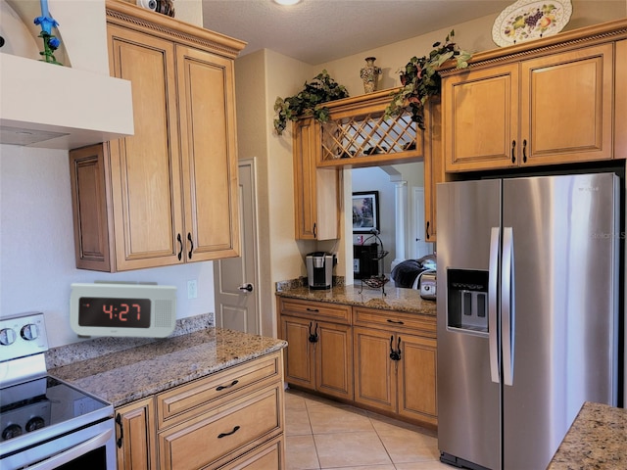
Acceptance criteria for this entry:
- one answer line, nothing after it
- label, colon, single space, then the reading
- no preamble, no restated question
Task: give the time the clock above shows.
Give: 4:27
